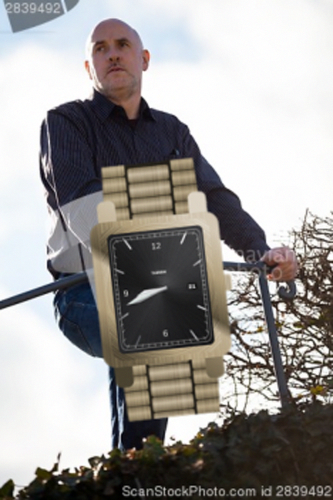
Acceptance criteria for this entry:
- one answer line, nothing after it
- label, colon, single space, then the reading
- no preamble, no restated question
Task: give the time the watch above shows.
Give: 8:42
